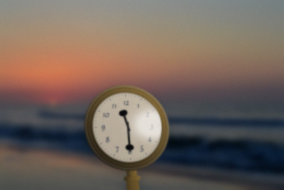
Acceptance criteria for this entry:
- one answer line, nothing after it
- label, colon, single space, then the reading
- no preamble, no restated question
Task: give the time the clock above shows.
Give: 11:30
